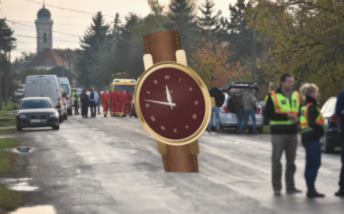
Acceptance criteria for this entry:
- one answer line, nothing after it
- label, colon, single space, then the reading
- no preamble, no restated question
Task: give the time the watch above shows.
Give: 11:47
